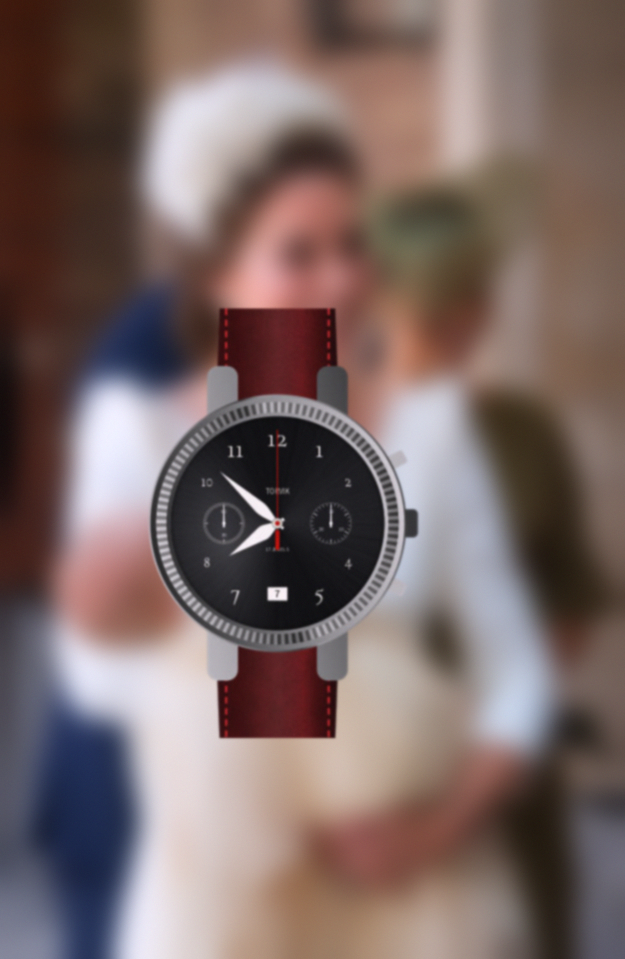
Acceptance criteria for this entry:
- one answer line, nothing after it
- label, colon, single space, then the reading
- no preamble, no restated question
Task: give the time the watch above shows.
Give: 7:52
